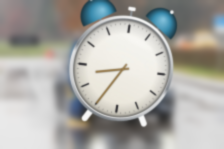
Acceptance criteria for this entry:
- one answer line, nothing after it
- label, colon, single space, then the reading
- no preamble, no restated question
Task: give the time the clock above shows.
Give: 8:35
